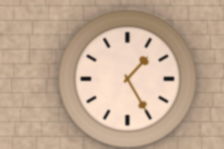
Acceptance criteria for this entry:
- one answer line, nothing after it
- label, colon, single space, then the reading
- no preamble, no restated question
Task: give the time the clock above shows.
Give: 1:25
